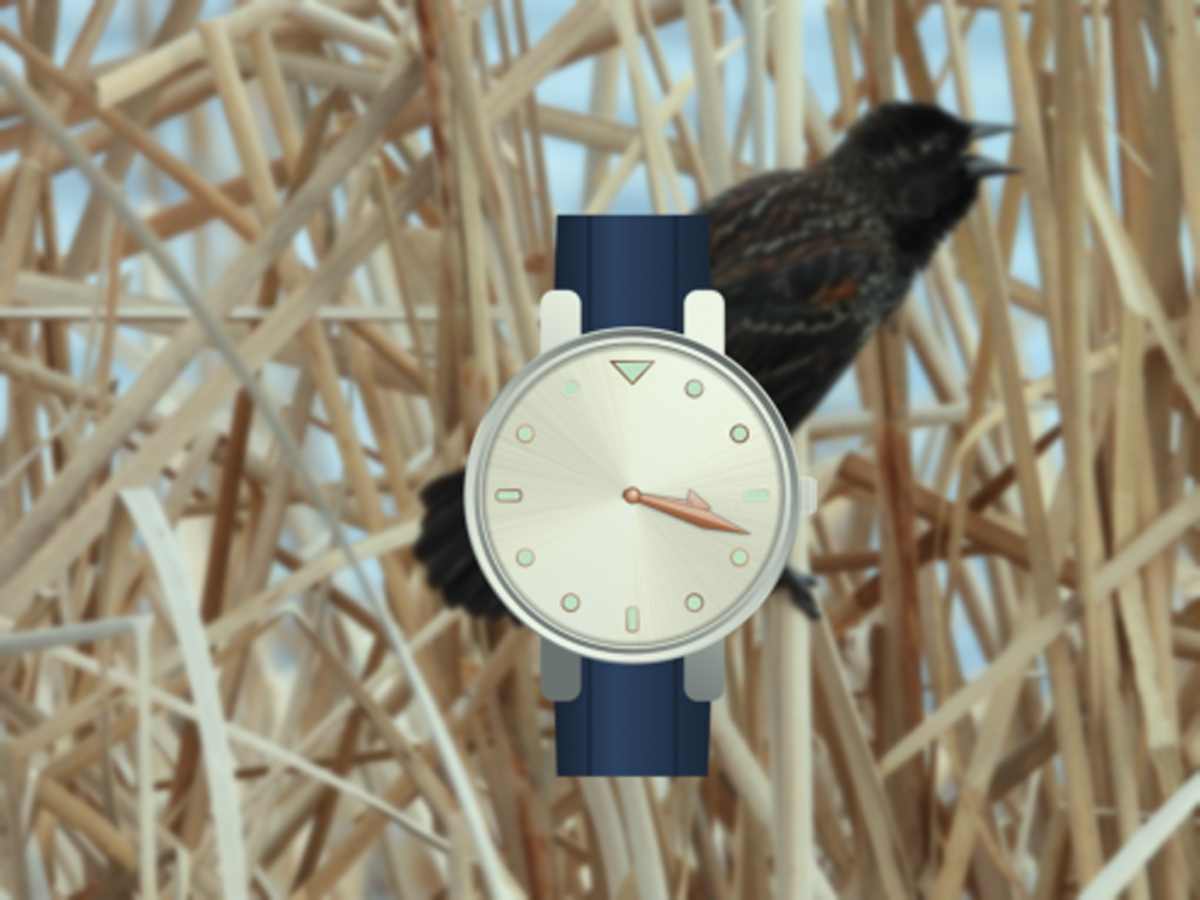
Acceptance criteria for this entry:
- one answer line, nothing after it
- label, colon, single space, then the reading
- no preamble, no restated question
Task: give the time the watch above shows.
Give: 3:18
